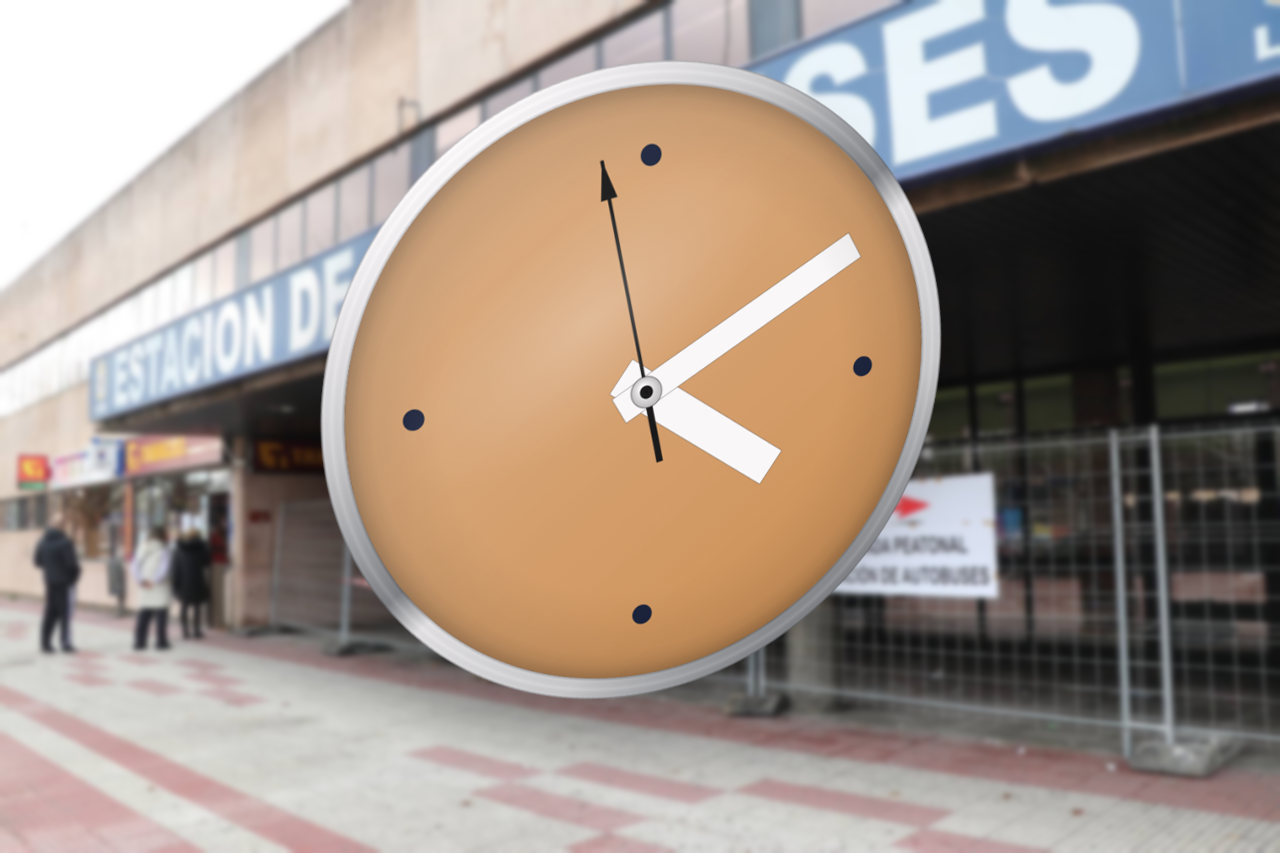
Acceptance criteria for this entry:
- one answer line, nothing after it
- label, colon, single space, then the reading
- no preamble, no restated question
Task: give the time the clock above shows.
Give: 4:09:58
